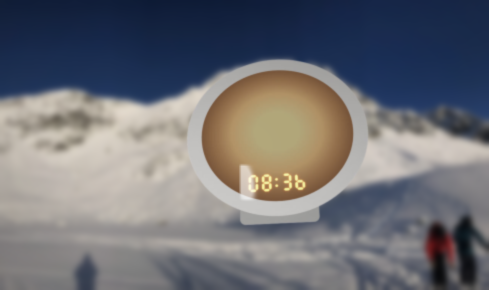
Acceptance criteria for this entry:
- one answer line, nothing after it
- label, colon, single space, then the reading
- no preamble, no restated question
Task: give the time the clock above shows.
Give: 8:36
